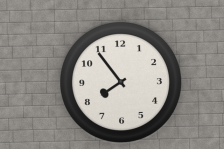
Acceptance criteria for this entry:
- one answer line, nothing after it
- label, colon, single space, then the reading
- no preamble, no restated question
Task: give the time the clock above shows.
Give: 7:54
